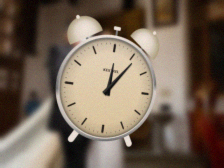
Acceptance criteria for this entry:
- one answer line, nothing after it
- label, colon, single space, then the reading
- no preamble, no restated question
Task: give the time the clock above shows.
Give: 12:06
